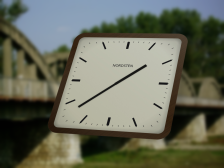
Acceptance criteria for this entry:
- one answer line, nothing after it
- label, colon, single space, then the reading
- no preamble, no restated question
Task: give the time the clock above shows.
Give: 1:38
